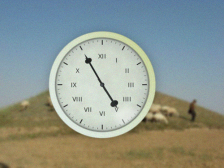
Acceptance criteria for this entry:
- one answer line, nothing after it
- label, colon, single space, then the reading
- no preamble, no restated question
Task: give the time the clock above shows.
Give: 4:55
